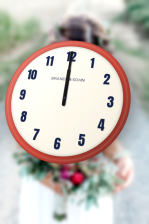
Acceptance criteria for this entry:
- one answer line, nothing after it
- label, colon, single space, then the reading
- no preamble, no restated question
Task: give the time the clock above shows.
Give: 12:00
